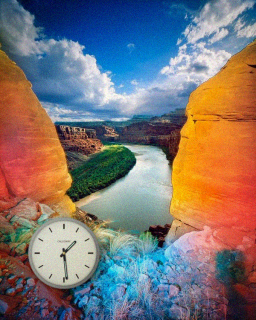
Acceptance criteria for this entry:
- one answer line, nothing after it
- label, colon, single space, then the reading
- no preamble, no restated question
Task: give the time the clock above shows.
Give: 1:29
